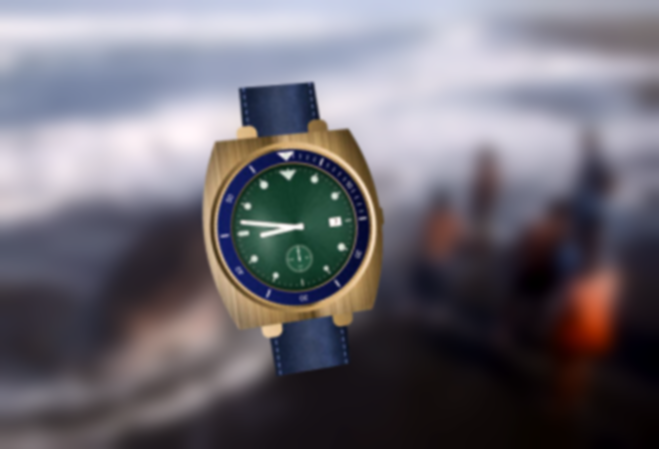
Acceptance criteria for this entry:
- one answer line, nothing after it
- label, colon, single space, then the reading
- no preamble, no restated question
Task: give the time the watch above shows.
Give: 8:47
